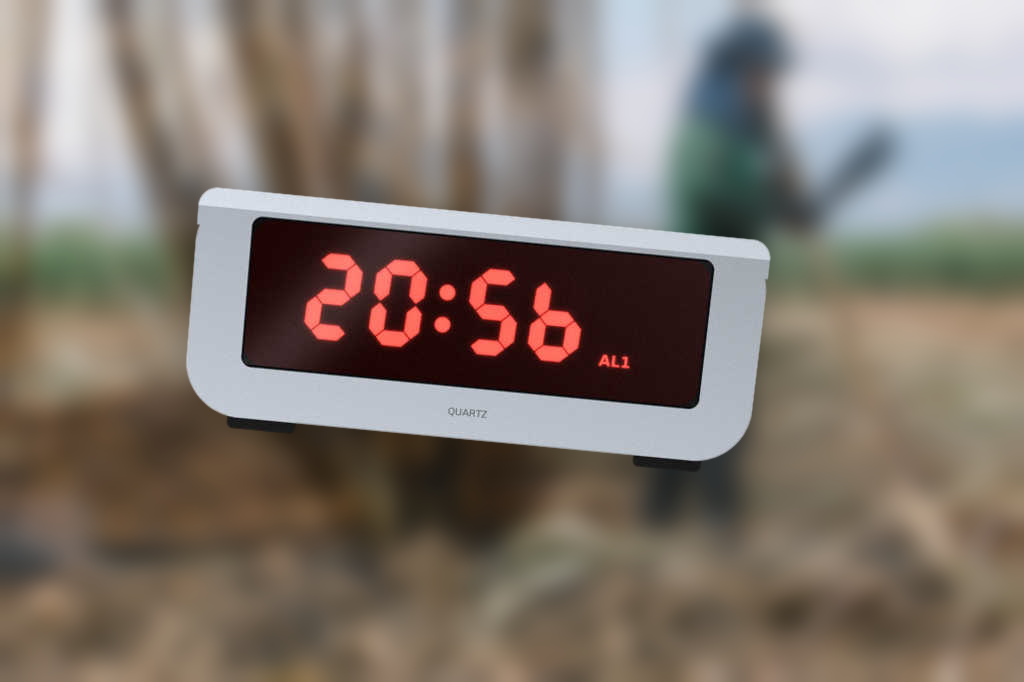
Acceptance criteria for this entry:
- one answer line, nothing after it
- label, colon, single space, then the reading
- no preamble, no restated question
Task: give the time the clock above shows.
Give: 20:56
